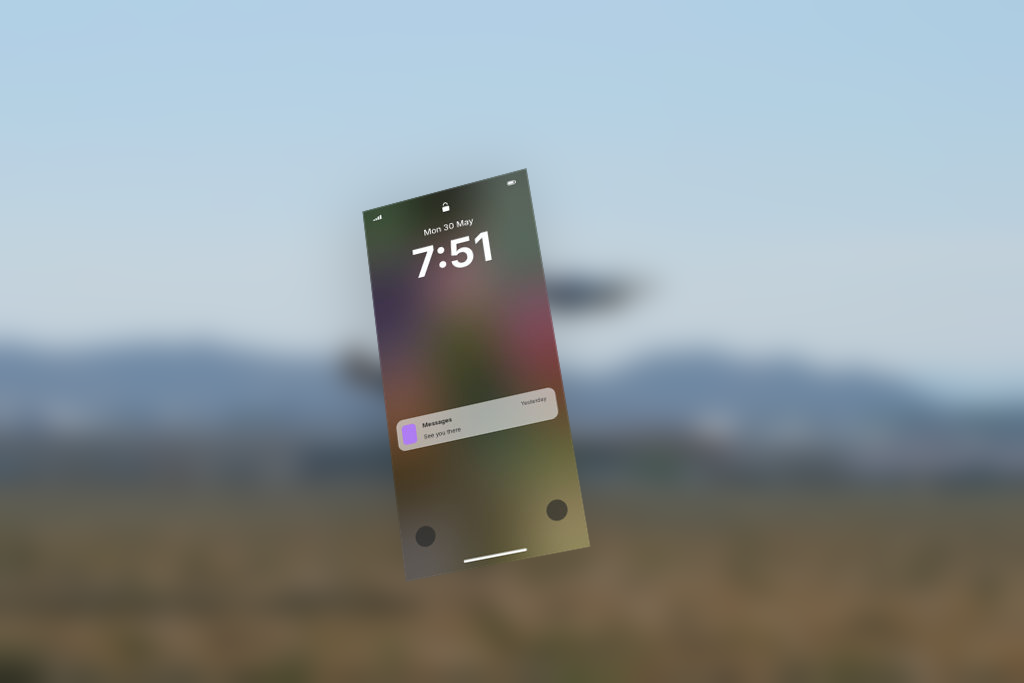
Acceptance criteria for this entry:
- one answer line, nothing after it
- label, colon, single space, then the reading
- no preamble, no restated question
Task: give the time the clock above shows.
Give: 7:51
